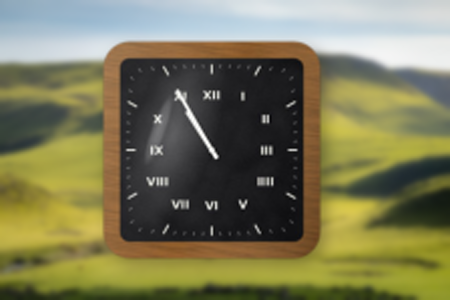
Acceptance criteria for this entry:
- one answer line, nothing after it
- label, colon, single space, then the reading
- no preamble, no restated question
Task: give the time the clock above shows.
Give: 10:55
